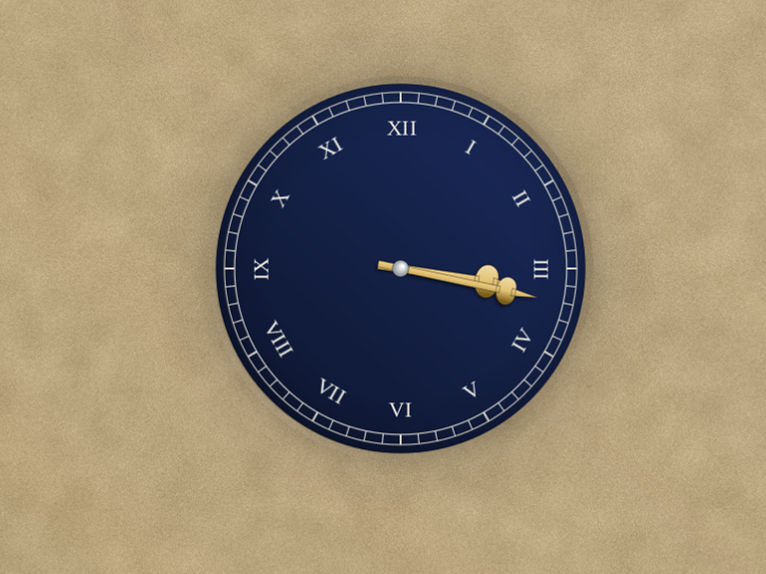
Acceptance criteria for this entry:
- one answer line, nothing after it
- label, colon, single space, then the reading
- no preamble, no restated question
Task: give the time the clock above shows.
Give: 3:17
